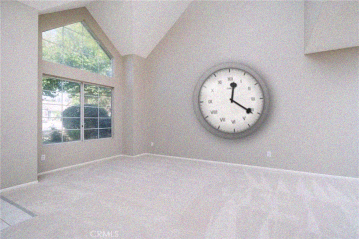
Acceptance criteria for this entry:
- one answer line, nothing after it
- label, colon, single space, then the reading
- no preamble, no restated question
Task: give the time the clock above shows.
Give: 12:21
